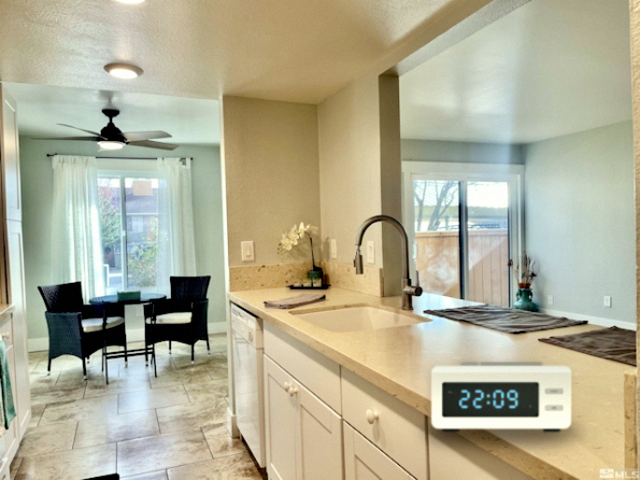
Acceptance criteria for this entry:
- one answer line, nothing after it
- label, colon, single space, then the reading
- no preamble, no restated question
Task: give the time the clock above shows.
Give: 22:09
